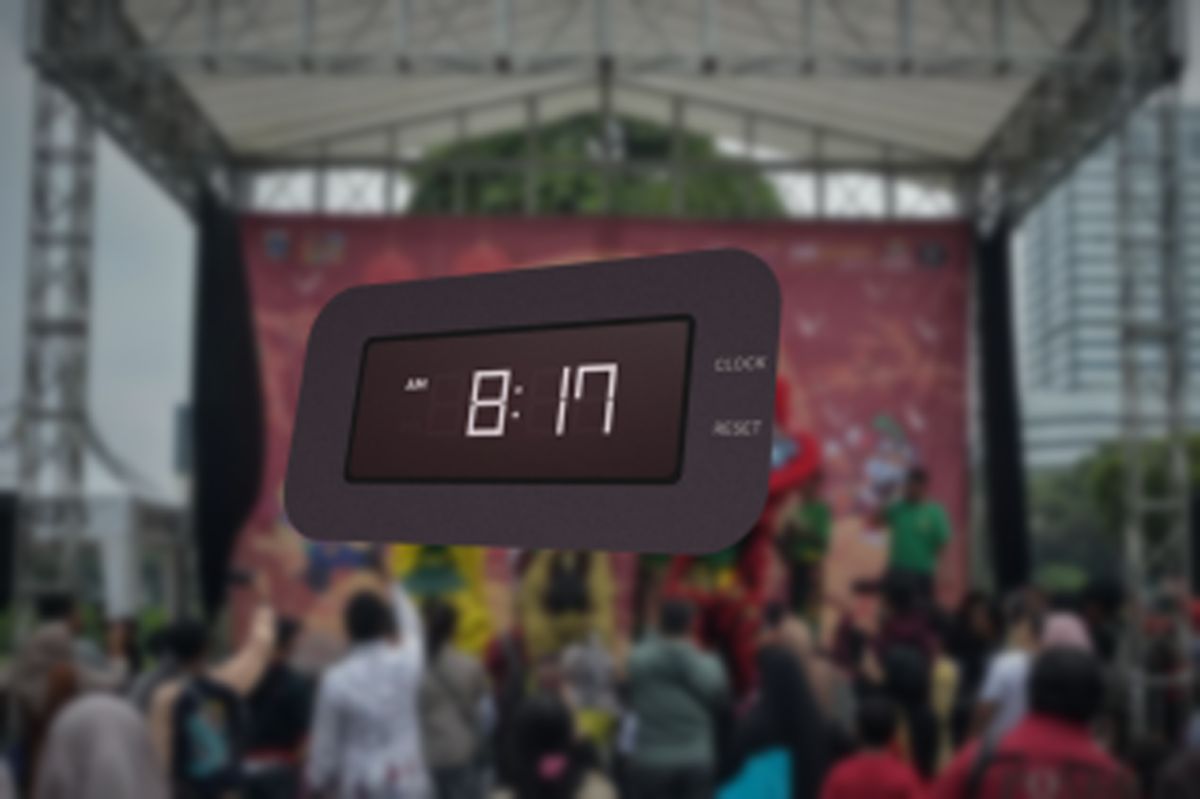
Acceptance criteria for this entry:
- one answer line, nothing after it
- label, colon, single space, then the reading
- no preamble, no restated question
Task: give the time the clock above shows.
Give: 8:17
